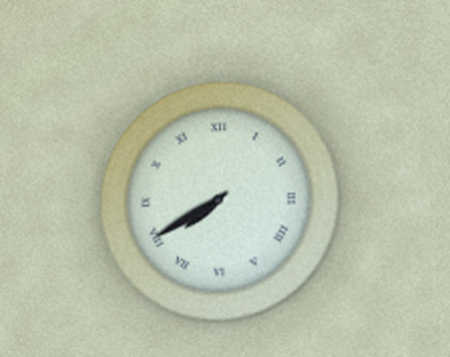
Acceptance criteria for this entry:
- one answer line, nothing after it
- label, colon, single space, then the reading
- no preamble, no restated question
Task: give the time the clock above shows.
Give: 7:40
